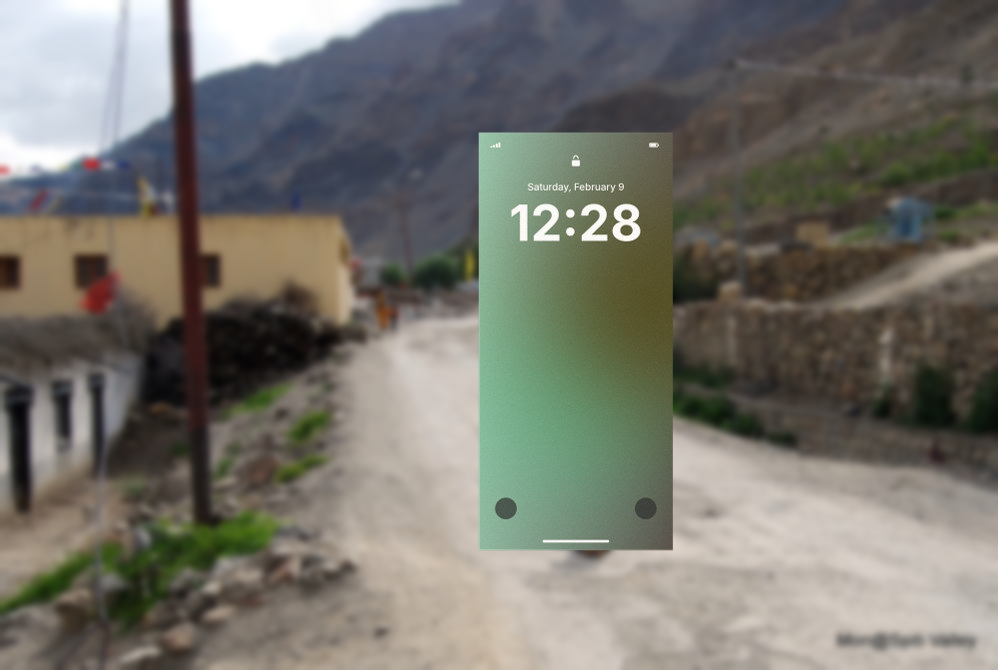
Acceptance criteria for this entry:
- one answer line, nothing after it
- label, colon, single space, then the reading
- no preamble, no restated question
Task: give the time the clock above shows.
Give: 12:28
